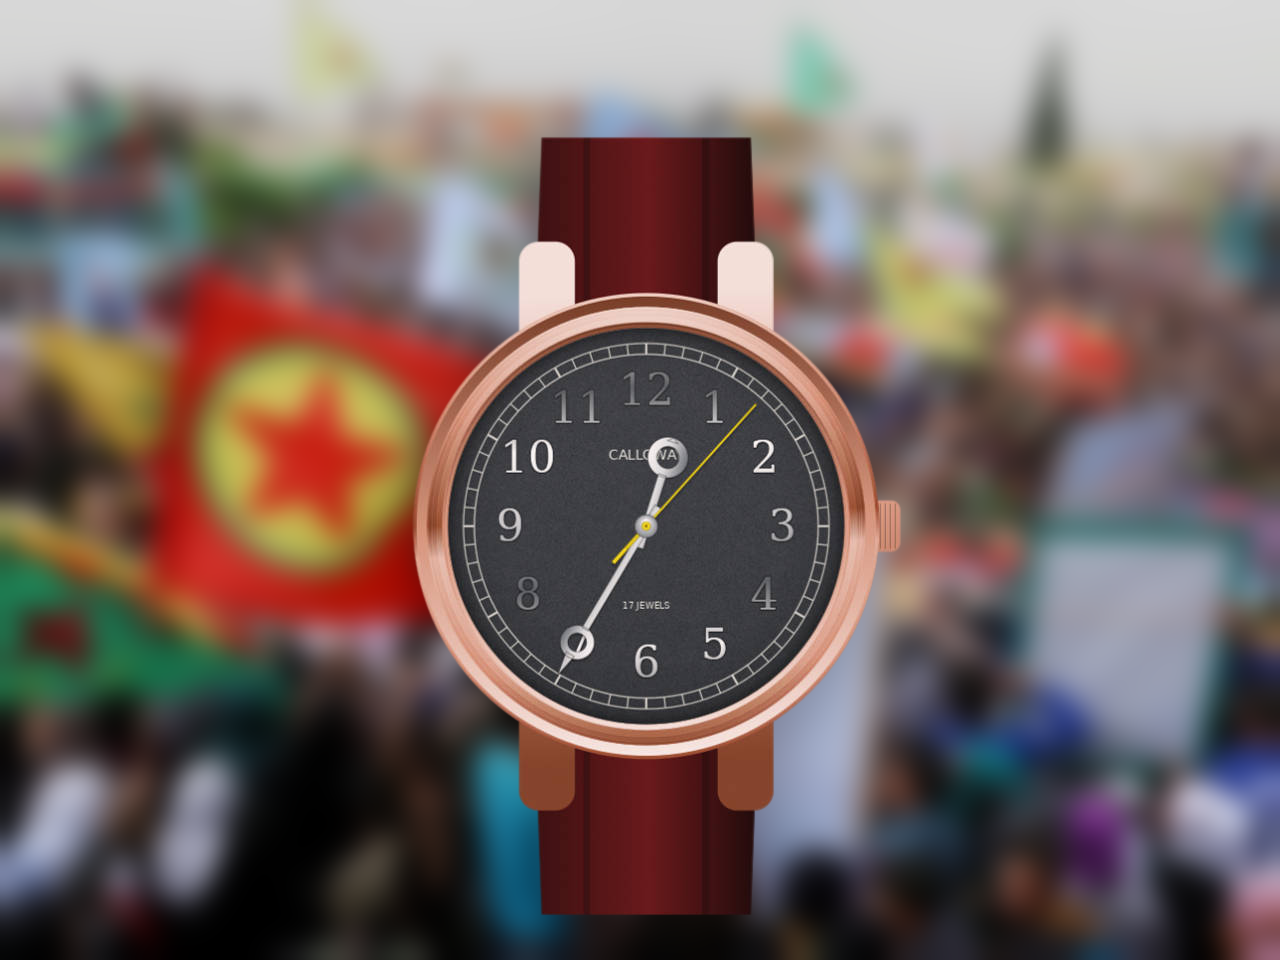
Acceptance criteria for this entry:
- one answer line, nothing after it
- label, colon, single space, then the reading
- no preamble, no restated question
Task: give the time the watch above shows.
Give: 12:35:07
